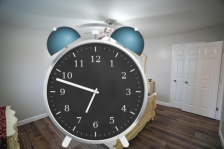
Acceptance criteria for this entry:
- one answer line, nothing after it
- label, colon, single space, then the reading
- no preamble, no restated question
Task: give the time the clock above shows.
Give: 6:48
